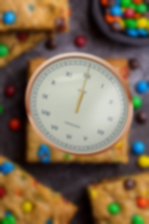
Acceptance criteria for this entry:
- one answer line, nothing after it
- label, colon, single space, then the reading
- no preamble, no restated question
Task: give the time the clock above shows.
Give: 12:00
